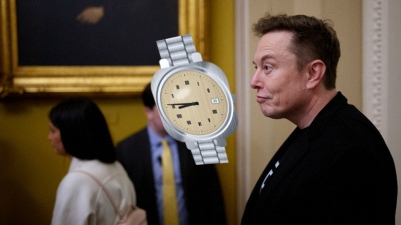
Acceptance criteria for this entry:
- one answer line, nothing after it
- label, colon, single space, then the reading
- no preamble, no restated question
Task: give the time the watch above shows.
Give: 8:46
